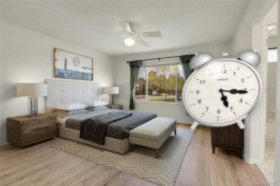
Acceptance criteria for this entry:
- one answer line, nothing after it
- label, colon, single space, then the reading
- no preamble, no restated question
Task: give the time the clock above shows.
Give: 5:16
